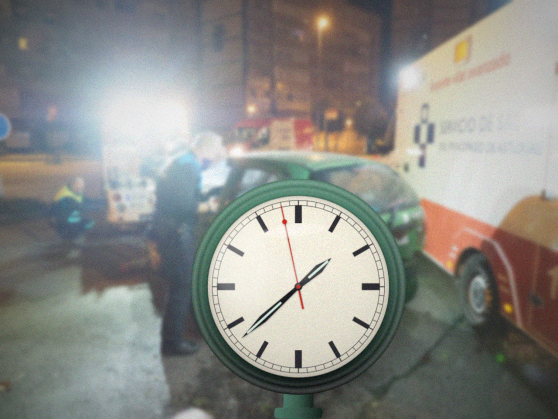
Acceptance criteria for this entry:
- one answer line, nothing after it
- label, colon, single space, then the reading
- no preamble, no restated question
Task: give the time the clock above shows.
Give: 1:37:58
